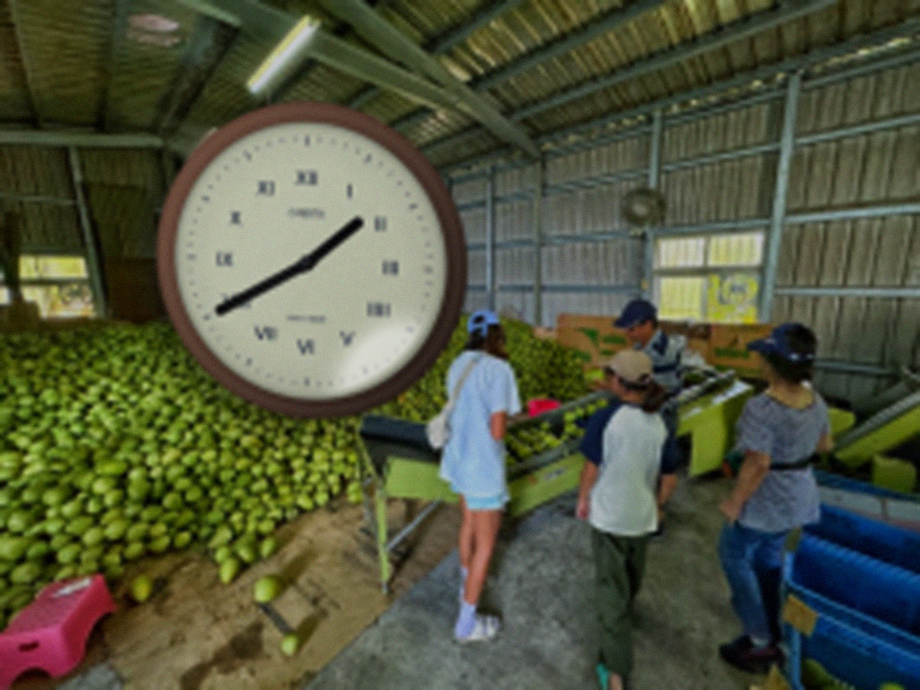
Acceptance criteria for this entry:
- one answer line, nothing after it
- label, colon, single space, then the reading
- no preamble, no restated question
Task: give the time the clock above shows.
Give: 1:40
